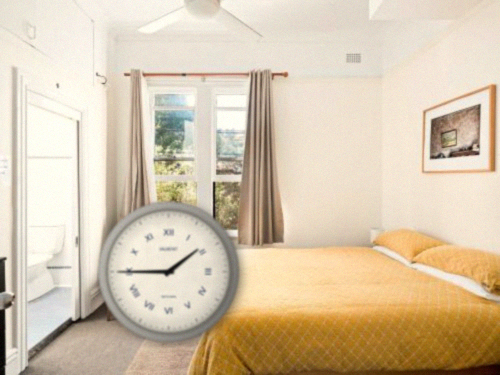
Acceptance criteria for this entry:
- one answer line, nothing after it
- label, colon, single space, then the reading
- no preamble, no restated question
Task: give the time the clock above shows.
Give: 1:45
